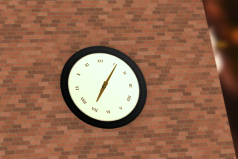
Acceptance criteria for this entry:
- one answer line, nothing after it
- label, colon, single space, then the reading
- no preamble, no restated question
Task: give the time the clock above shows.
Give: 7:06
